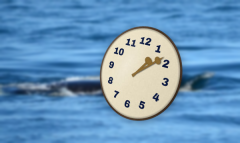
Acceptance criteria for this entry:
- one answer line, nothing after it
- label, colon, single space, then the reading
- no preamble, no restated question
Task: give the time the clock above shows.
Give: 1:08
